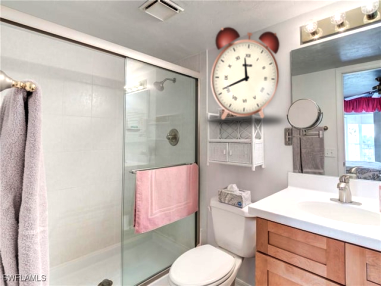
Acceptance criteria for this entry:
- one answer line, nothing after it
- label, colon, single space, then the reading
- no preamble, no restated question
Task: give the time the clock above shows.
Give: 11:41
